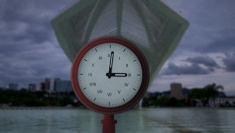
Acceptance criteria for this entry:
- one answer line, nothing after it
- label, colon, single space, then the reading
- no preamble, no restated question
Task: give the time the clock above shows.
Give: 3:01
